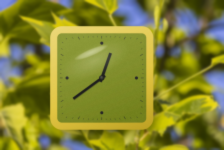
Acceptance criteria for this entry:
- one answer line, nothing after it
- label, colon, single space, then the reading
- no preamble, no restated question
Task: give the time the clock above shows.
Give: 12:39
